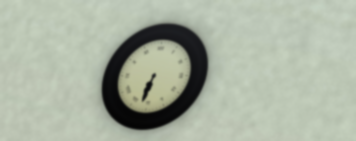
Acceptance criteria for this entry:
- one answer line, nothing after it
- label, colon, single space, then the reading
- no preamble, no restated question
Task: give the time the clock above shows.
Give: 6:32
